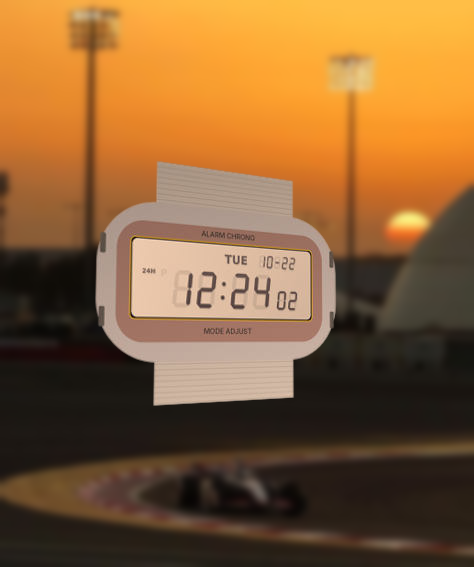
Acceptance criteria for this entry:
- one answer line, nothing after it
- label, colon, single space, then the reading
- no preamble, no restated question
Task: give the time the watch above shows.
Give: 12:24:02
